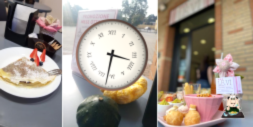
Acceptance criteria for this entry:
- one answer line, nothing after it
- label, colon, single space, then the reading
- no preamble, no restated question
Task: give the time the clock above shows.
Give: 3:32
